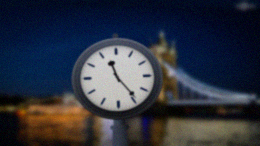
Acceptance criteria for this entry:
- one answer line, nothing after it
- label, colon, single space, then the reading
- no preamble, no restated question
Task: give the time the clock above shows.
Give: 11:24
